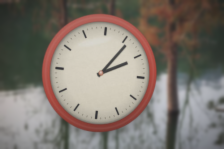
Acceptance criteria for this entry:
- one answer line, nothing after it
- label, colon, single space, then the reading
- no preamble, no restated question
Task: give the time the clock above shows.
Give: 2:06
